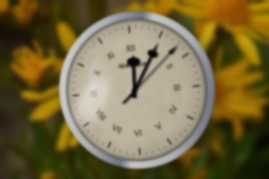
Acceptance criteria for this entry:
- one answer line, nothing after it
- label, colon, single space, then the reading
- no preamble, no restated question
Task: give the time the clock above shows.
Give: 12:05:08
